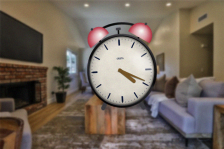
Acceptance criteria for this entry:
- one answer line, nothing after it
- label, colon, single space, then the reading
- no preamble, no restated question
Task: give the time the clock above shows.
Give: 4:19
